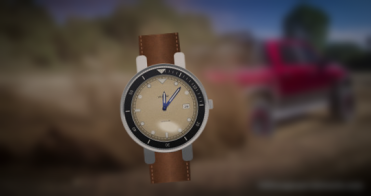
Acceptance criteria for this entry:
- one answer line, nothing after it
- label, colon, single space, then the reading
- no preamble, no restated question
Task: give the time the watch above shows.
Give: 12:07
